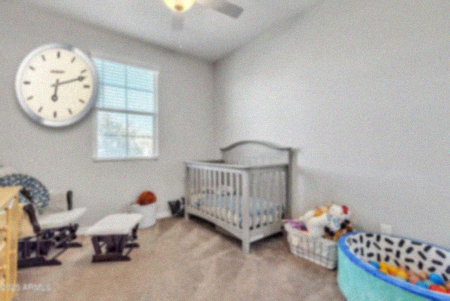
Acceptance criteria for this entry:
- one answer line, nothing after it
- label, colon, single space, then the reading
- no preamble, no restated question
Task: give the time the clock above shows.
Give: 6:12
